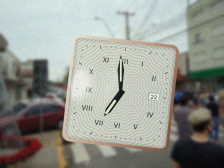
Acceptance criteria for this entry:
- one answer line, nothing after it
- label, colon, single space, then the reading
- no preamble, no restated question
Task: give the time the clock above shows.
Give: 6:59
